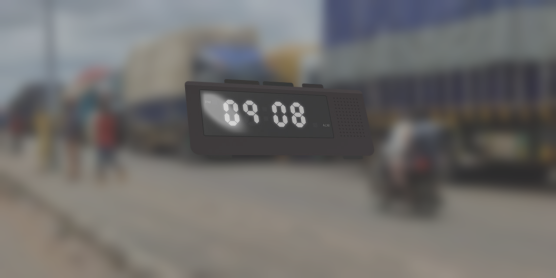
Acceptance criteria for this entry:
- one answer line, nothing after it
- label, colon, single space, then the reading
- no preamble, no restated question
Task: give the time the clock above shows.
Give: 9:08
